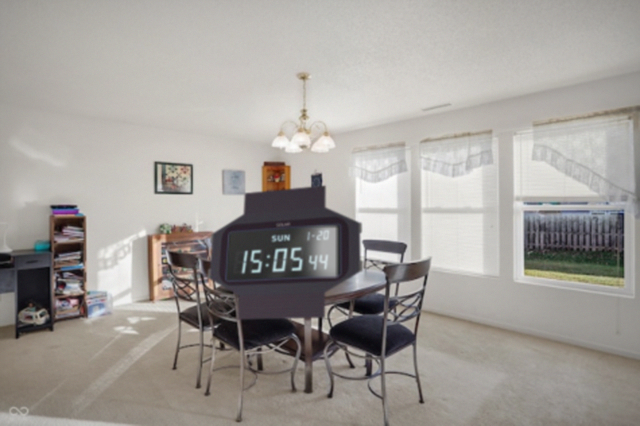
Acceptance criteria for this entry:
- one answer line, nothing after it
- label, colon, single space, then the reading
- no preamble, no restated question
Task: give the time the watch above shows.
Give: 15:05:44
